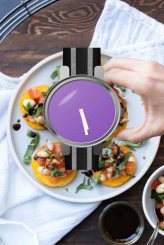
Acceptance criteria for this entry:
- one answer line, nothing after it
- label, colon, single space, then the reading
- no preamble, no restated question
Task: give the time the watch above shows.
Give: 5:28
